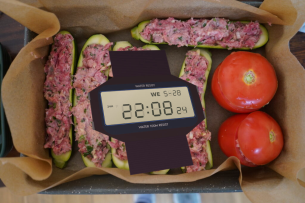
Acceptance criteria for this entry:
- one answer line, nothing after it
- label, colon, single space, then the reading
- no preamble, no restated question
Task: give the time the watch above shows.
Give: 22:08:24
